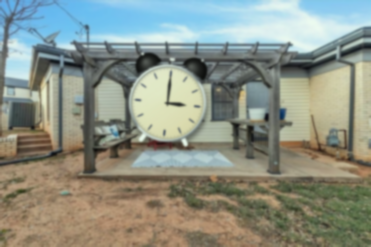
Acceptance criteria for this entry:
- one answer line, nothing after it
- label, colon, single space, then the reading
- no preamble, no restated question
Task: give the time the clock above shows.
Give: 3:00
